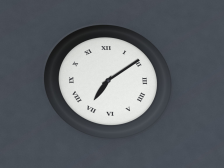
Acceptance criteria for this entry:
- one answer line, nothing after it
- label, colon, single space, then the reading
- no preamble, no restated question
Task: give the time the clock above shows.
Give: 7:09
